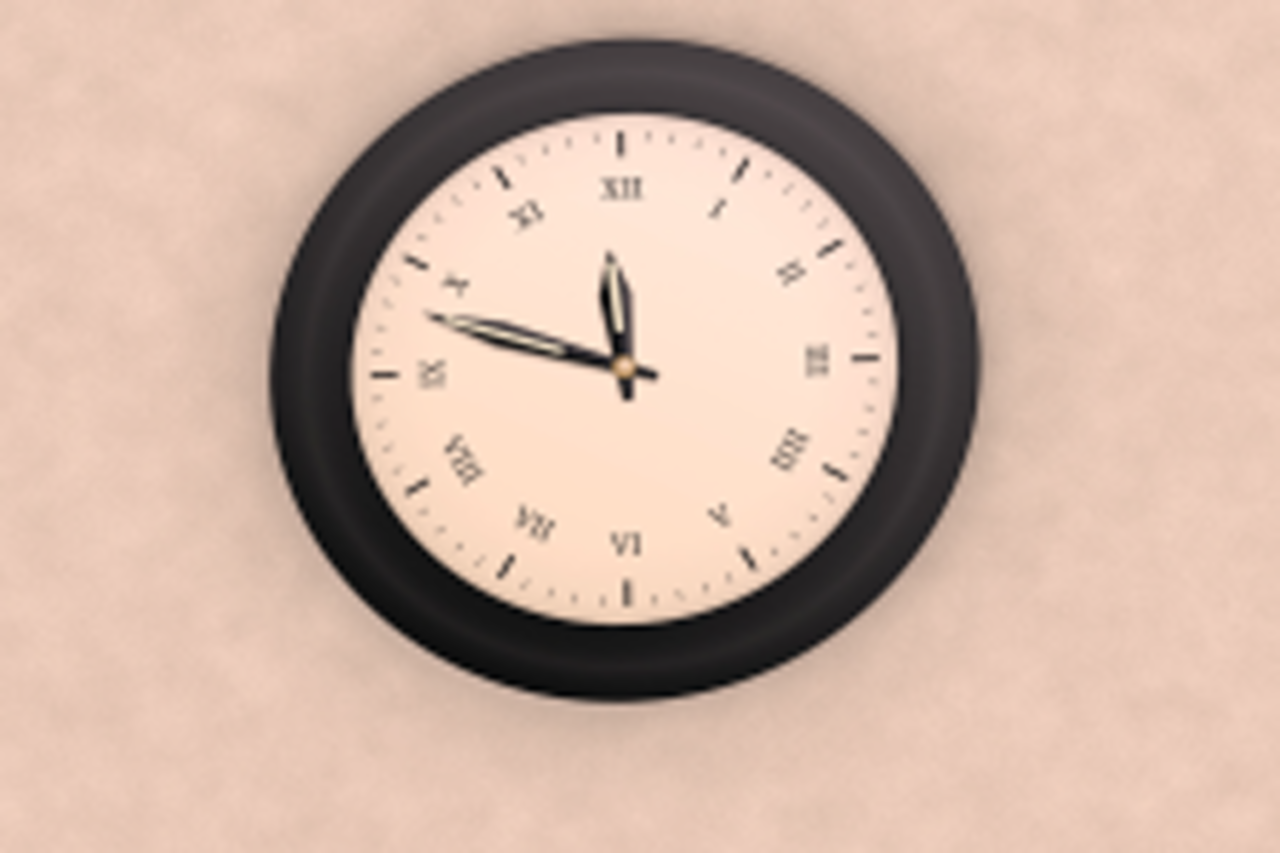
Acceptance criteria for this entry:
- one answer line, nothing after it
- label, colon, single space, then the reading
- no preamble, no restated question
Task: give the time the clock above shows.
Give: 11:48
